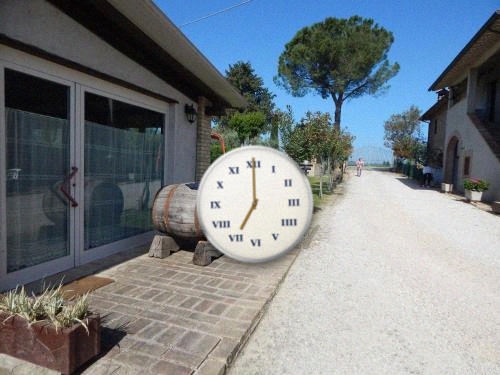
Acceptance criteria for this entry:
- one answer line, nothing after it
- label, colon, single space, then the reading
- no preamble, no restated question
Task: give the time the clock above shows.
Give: 7:00
